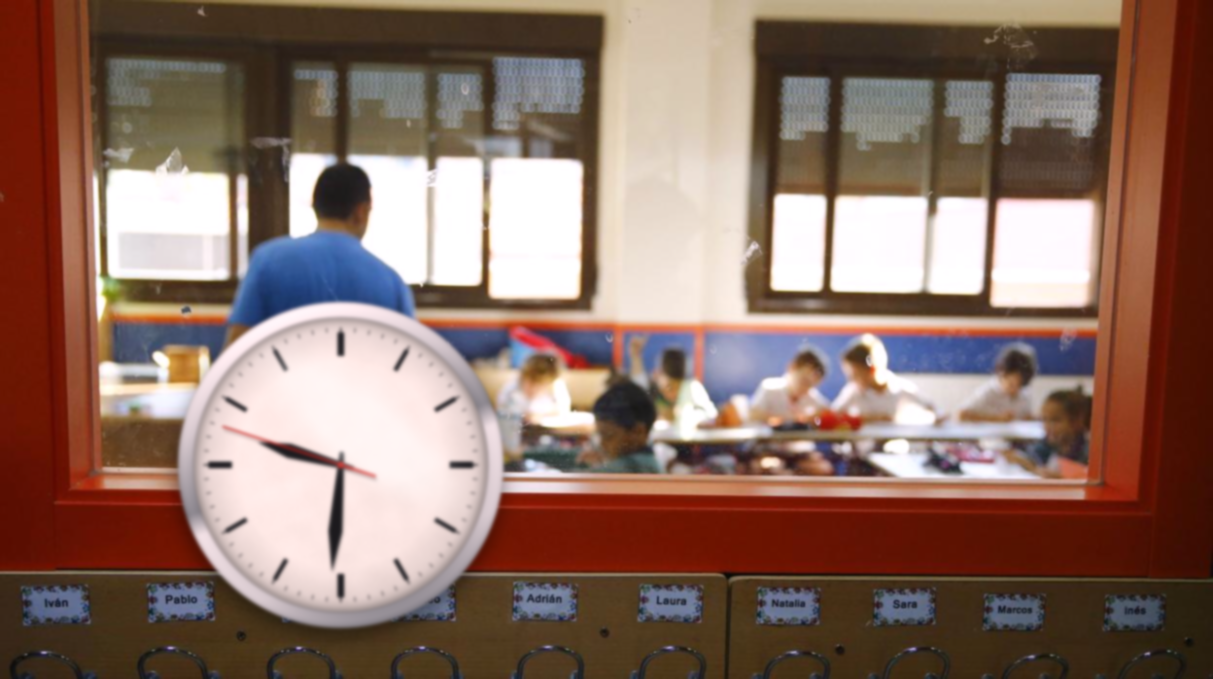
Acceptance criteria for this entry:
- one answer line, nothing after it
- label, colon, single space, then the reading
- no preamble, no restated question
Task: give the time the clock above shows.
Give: 9:30:48
